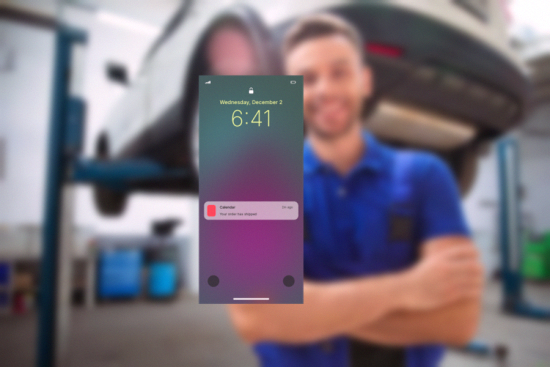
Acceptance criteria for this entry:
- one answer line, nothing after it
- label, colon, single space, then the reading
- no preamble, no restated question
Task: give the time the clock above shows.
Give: 6:41
